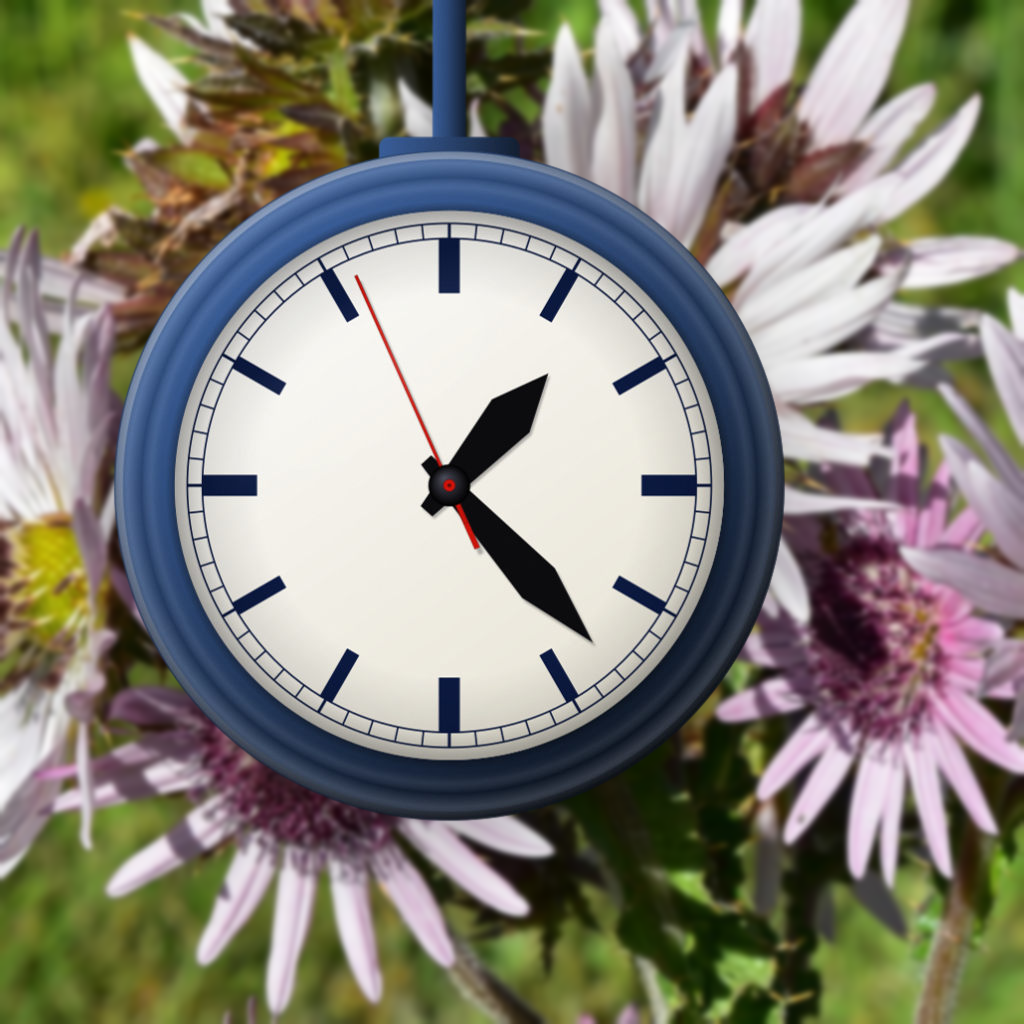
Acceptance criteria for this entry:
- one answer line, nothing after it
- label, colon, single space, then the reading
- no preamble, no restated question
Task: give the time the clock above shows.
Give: 1:22:56
